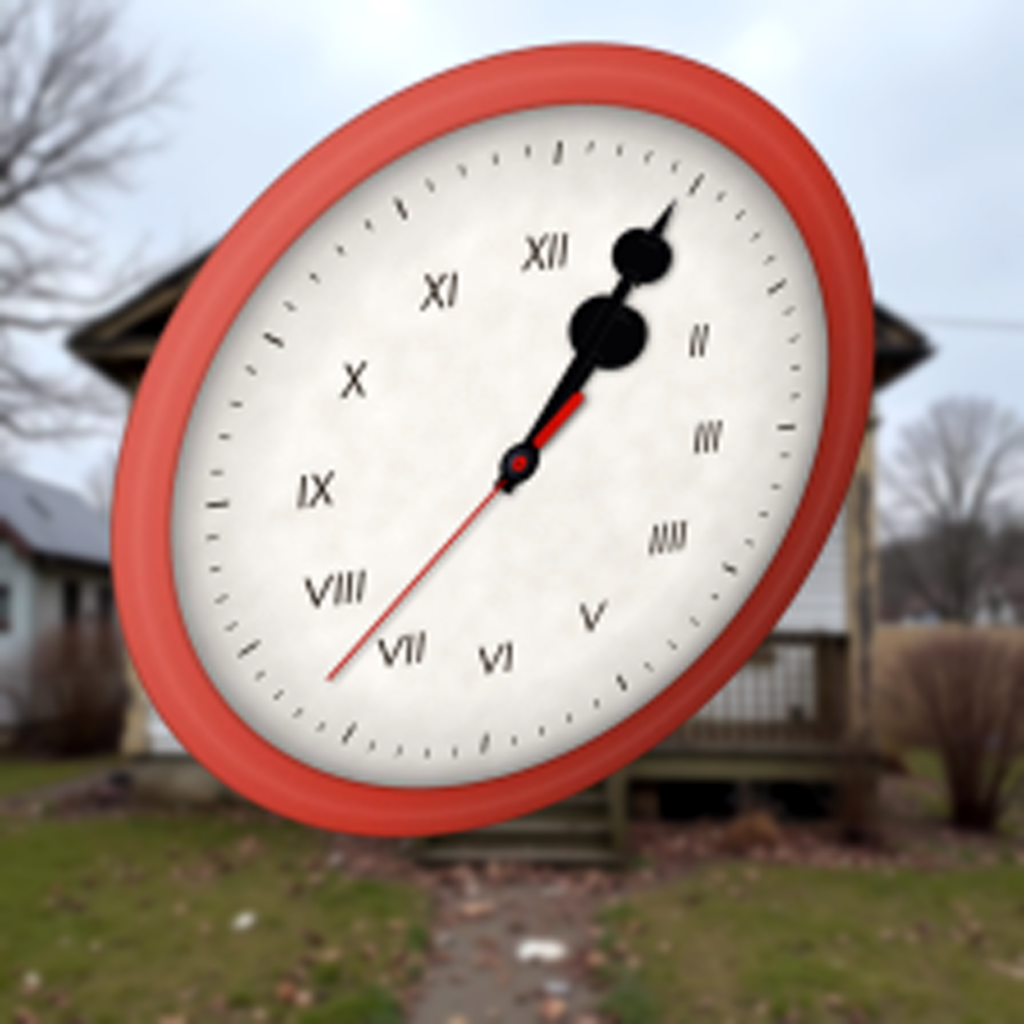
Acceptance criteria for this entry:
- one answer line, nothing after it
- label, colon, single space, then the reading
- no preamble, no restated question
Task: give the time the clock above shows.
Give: 1:04:37
